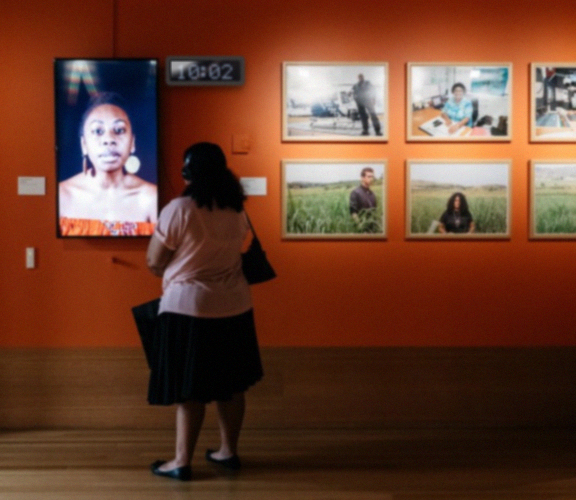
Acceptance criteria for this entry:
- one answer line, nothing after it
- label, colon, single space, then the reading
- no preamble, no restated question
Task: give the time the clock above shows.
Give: 10:02
